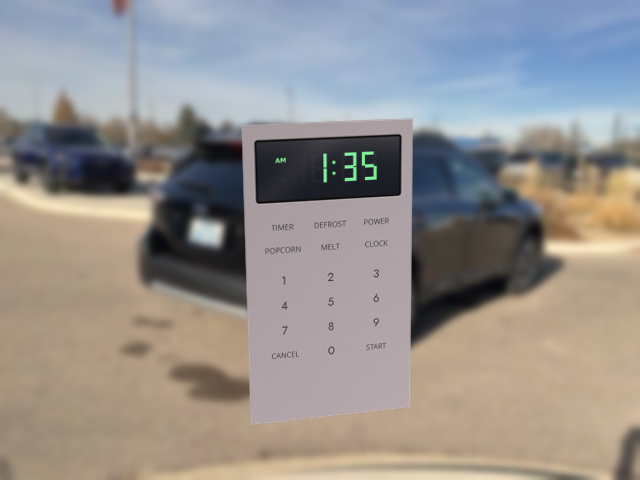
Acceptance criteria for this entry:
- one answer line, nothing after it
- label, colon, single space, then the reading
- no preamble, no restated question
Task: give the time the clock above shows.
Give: 1:35
